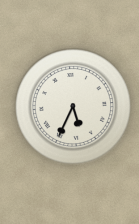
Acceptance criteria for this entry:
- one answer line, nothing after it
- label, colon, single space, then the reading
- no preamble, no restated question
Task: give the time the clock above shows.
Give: 5:35
